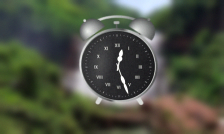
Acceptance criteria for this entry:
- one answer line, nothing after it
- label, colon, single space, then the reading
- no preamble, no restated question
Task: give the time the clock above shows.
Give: 12:27
